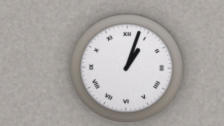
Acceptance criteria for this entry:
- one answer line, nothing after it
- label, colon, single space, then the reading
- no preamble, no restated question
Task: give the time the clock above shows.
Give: 1:03
